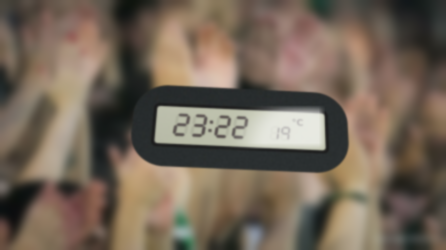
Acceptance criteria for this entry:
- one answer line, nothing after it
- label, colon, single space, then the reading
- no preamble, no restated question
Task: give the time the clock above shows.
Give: 23:22
